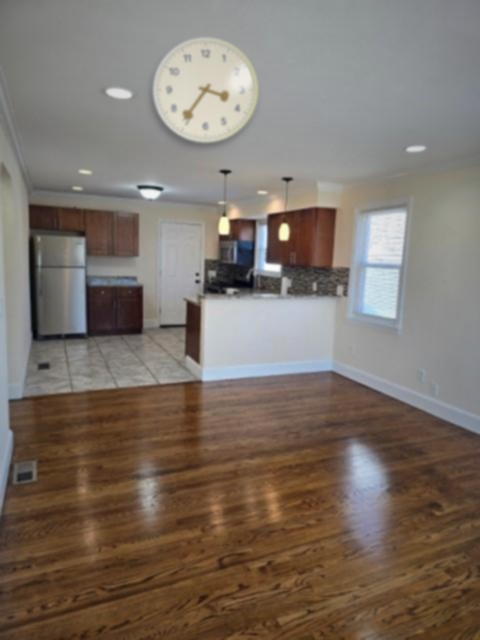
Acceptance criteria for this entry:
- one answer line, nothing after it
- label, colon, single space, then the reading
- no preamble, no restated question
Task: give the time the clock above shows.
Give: 3:36
